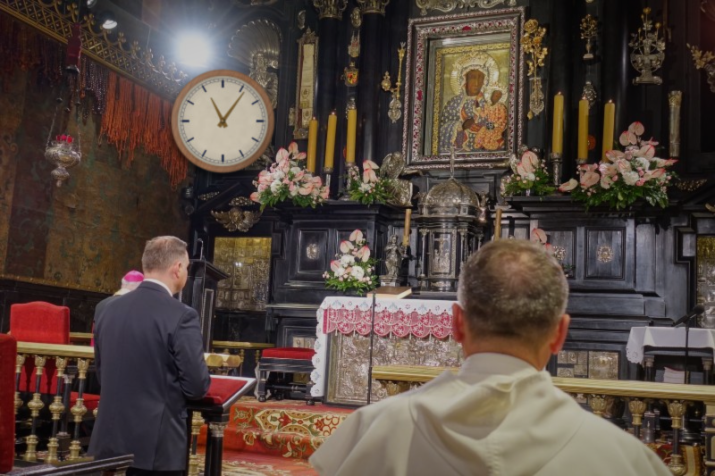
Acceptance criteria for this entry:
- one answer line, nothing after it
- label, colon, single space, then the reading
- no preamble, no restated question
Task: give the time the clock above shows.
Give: 11:06
